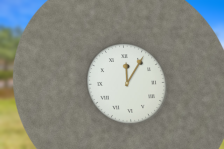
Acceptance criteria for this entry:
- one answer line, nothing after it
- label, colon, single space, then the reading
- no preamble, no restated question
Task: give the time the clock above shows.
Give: 12:06
